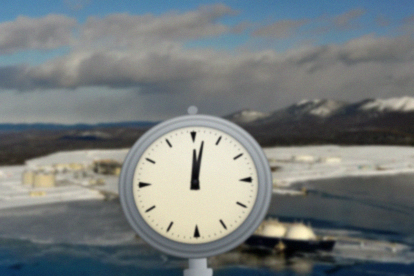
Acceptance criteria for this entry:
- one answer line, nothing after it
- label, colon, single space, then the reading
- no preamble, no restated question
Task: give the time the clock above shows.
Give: 12:02
